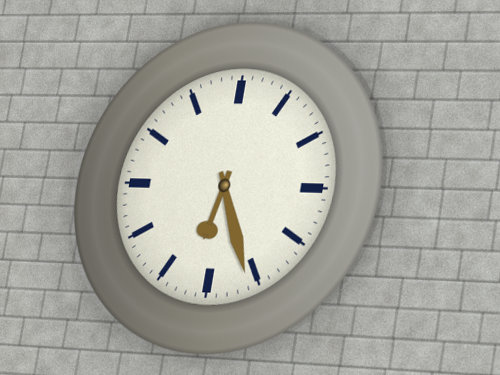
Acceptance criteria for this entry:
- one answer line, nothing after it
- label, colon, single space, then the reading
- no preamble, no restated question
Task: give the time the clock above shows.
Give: 6:26
